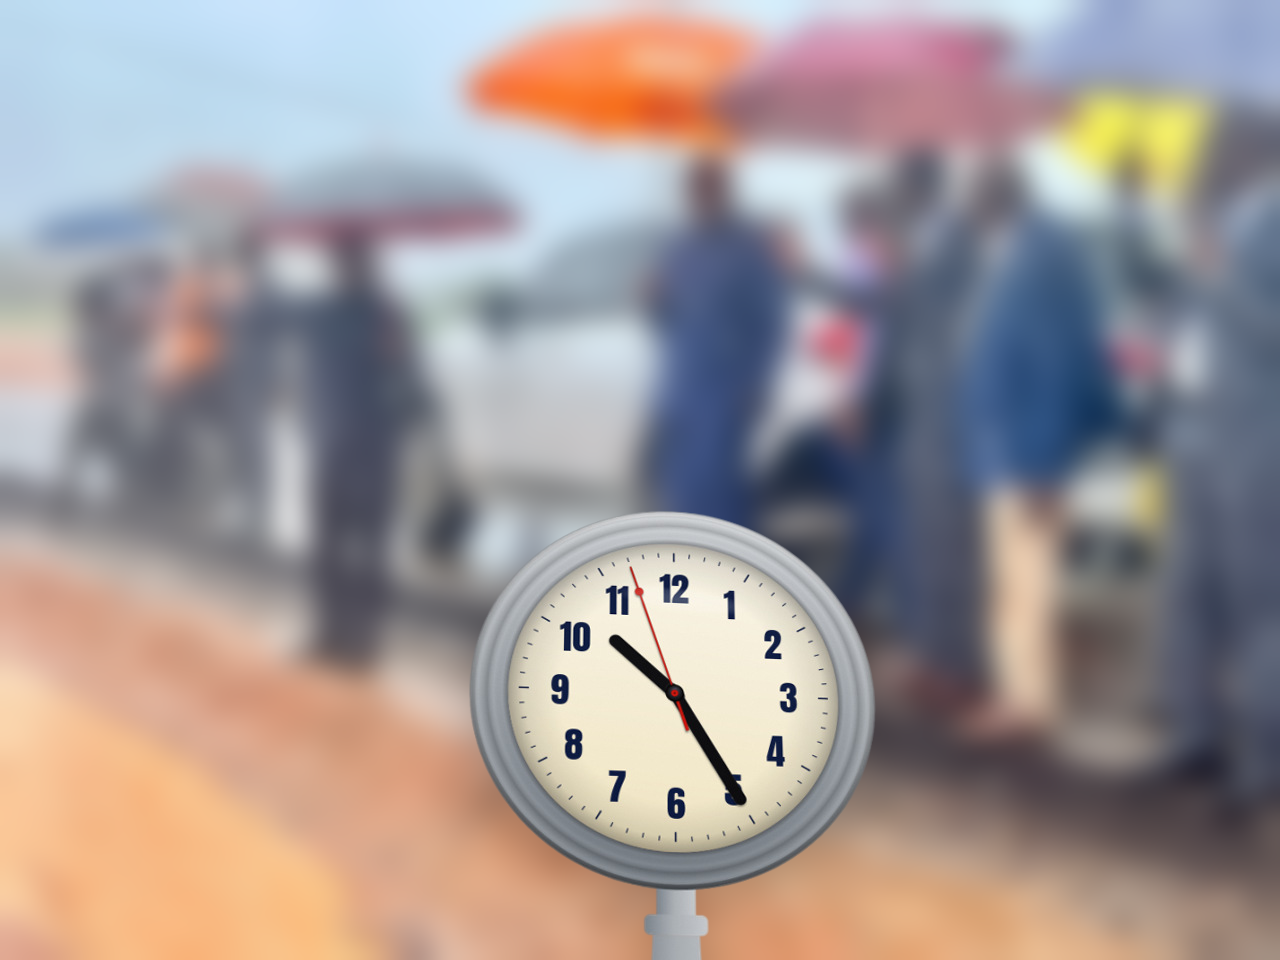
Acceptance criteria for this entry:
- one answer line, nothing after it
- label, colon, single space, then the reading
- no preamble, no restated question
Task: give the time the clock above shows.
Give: 10:24:57
